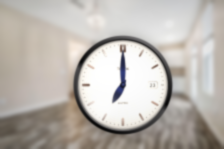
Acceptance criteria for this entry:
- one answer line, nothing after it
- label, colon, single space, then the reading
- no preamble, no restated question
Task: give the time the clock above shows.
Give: 7:00
